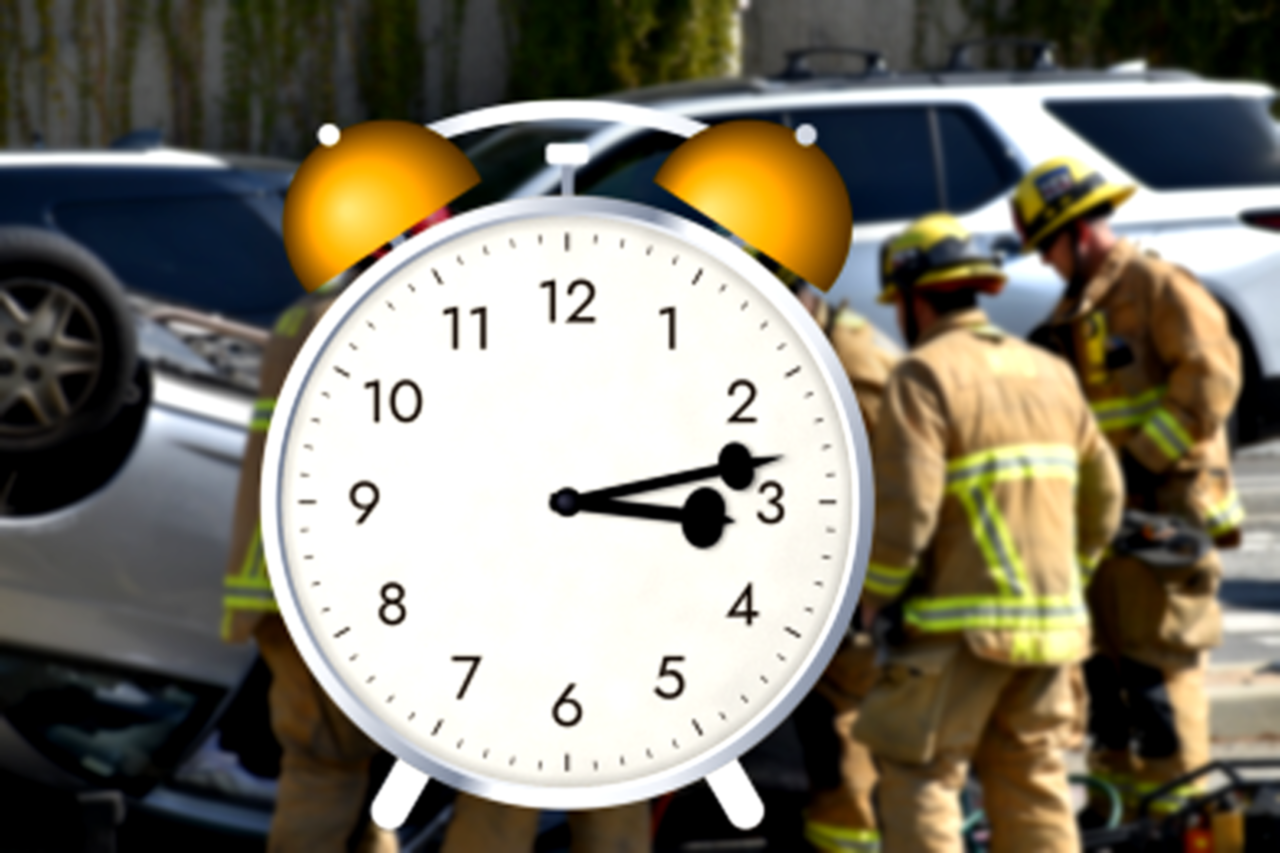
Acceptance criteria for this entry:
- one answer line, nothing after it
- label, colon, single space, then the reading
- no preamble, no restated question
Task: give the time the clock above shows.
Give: 3:13
